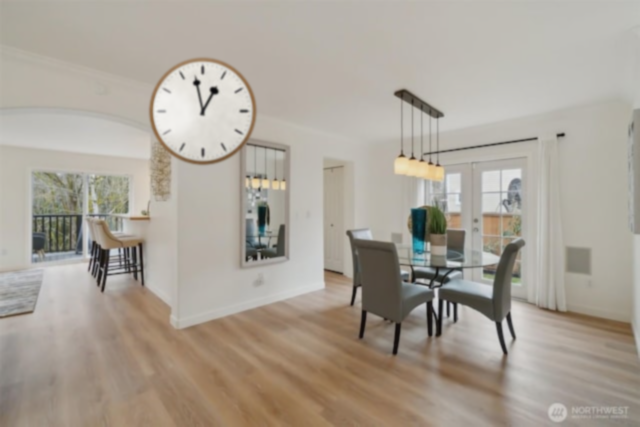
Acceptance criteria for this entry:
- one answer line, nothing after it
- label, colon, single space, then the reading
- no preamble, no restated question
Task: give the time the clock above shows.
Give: 12:58
